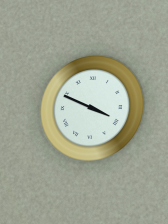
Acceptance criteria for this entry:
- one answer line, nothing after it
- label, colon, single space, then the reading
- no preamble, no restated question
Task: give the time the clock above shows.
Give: 3:49
